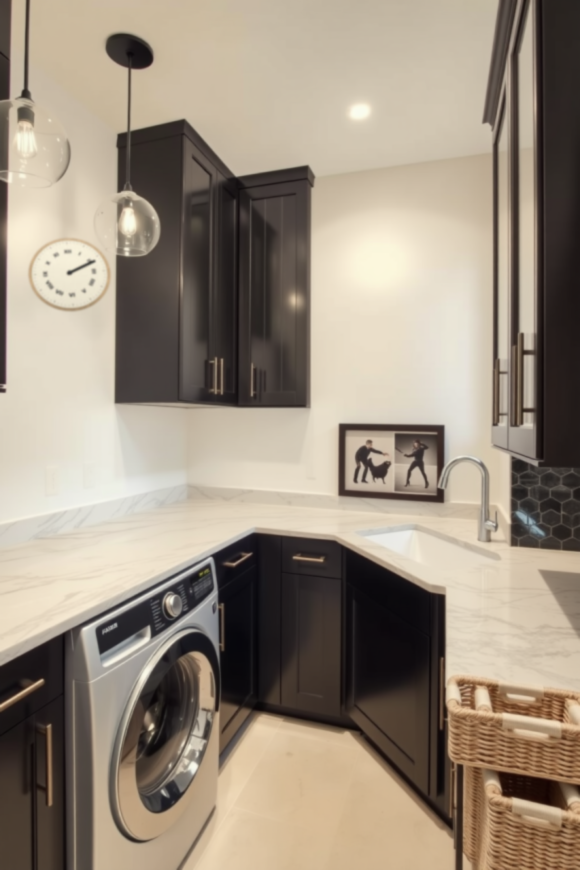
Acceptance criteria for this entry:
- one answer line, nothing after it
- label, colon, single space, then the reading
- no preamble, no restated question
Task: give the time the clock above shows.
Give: 2:11
